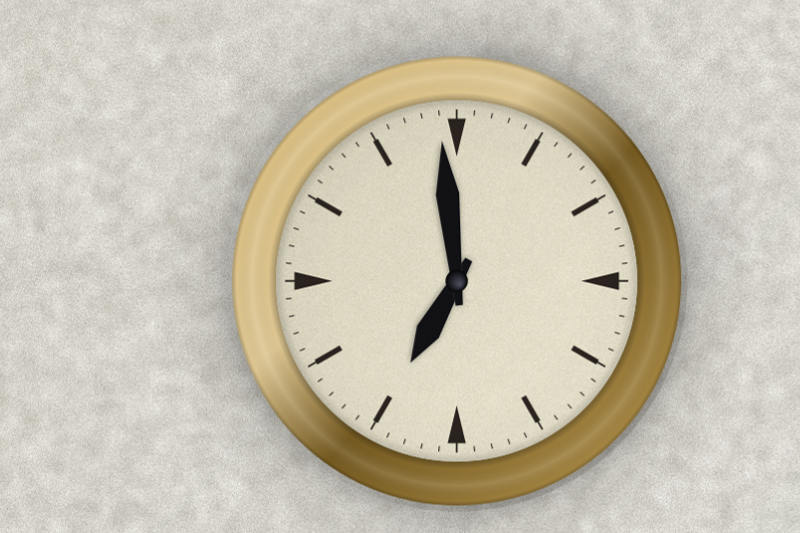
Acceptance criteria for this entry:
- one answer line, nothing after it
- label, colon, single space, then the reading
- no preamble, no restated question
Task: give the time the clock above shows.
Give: 6:59
